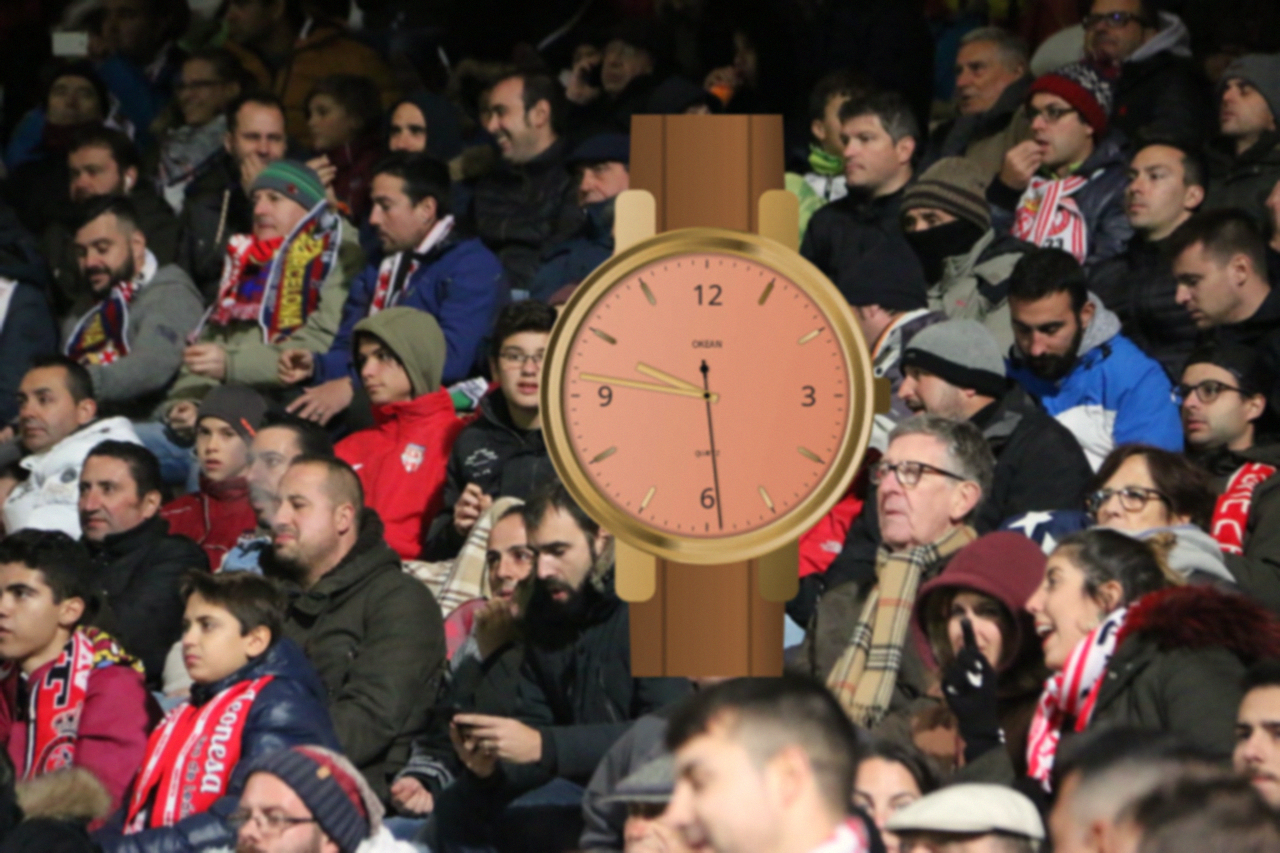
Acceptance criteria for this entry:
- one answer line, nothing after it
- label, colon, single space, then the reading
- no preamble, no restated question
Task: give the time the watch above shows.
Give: 9:46:29
